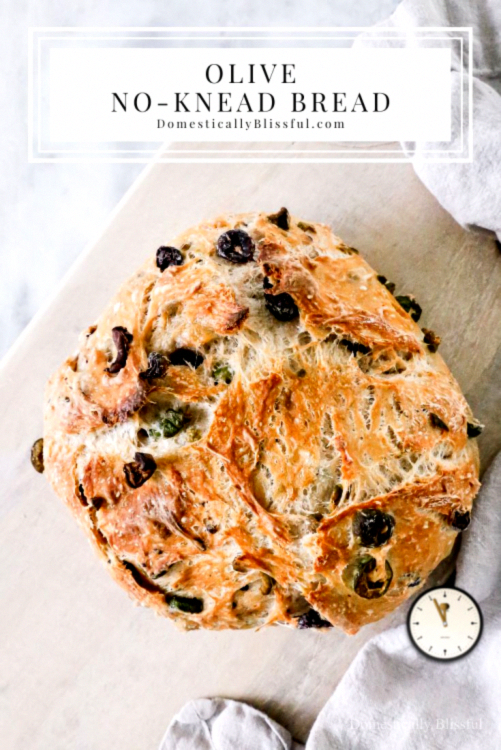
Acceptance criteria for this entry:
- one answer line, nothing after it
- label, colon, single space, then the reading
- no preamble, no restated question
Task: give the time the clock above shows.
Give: 11:56
